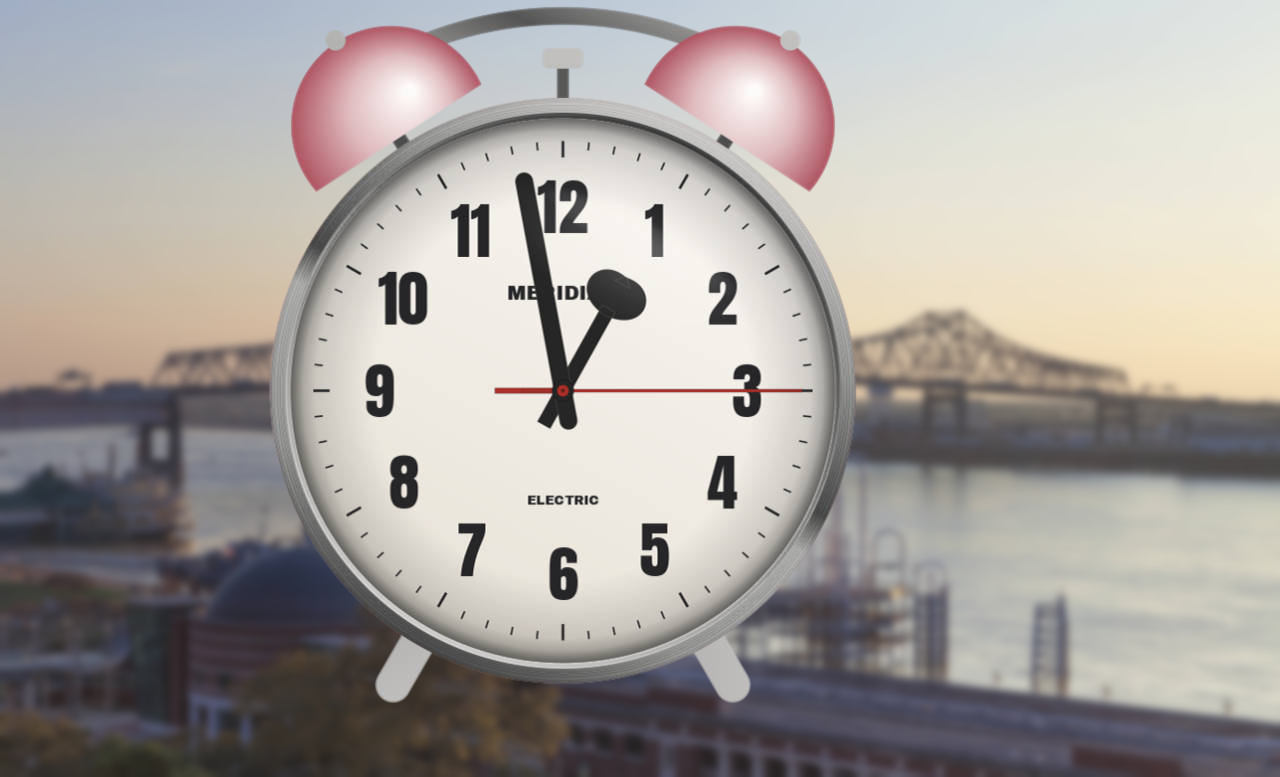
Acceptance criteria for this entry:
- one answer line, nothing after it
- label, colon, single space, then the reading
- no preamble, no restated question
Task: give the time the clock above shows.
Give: 12:58:15
